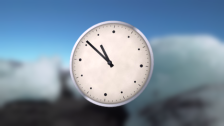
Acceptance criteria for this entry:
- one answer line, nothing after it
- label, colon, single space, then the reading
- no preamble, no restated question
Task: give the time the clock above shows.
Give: 10:51
